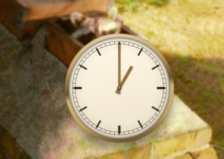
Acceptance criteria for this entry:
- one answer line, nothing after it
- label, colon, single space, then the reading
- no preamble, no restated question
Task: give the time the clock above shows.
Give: 1:00
